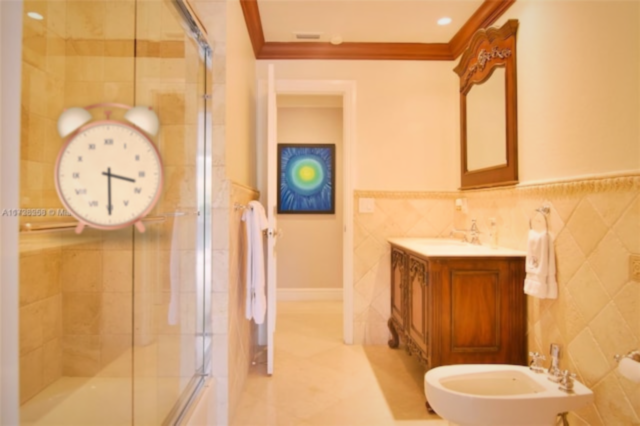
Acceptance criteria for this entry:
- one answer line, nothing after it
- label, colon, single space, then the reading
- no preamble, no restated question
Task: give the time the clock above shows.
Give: 3:30
